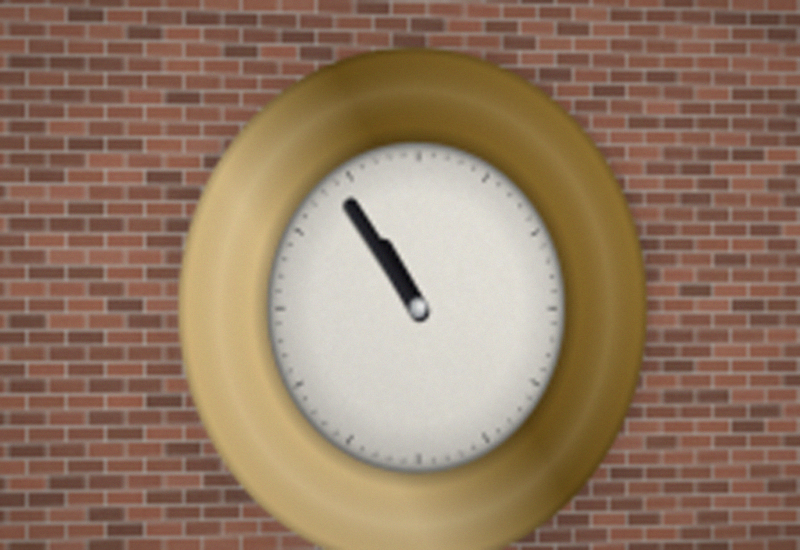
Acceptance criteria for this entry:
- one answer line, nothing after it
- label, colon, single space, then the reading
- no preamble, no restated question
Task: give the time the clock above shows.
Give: 10:54
